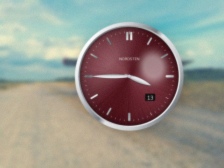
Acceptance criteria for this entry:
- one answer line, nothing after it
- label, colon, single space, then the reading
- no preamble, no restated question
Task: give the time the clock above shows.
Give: 3:45
